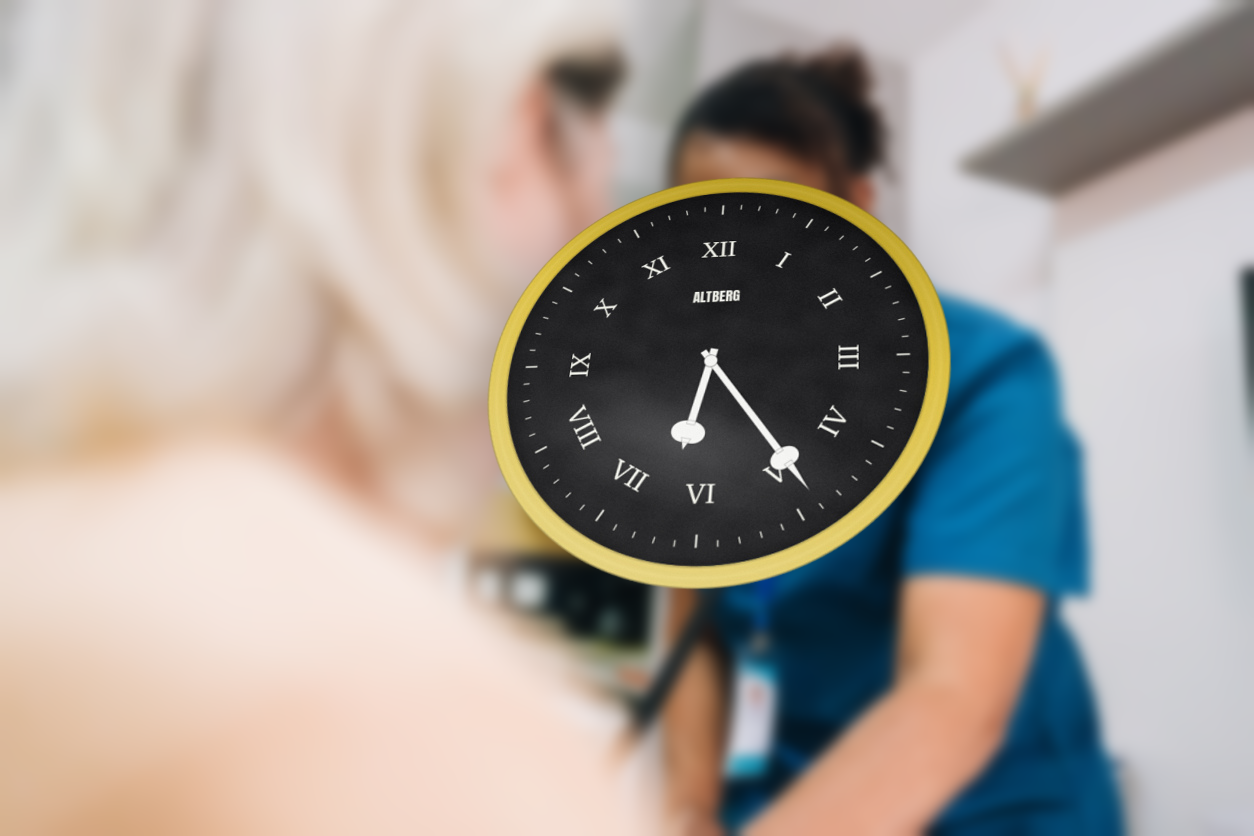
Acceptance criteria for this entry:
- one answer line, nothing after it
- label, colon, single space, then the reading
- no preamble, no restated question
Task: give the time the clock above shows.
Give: 6:24
